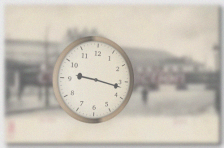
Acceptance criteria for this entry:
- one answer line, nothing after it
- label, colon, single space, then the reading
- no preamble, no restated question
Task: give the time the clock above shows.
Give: 9:17
